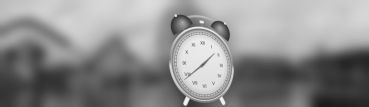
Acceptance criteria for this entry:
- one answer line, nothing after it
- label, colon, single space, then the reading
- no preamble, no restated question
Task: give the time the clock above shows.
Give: 1:39
